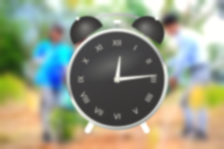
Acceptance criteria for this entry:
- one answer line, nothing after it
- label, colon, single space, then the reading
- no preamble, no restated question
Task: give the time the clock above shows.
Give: 12:14
